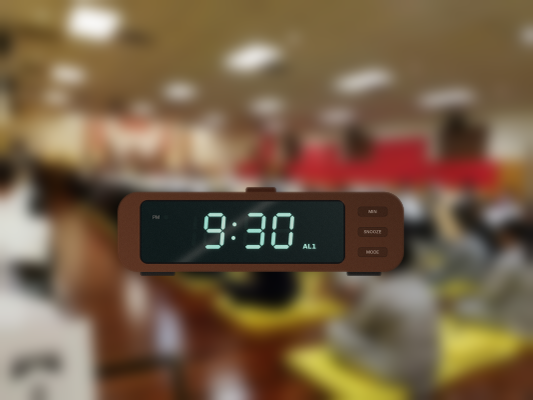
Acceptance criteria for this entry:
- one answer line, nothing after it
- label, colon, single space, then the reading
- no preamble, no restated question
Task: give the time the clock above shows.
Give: 9:30
